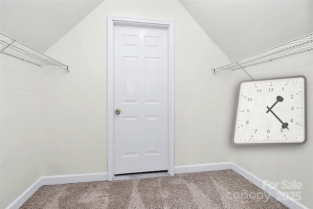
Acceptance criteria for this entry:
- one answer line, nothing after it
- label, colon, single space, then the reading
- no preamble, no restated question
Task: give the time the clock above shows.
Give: 1:23
